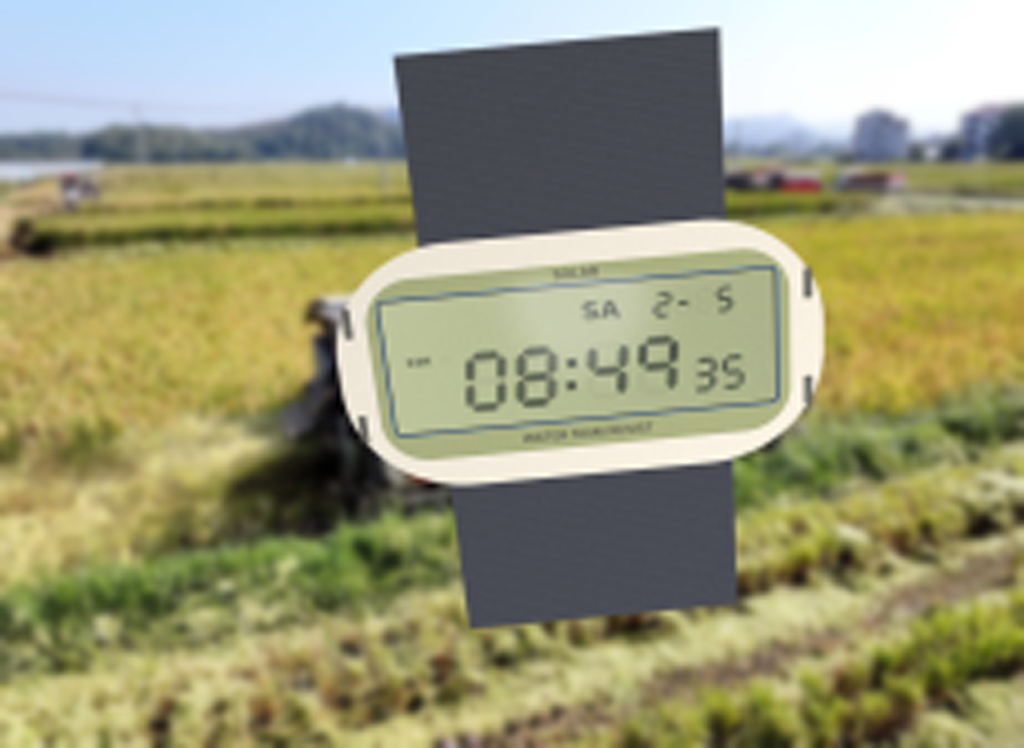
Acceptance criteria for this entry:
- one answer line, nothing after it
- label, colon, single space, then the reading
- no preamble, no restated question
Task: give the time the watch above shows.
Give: 8:49:35
